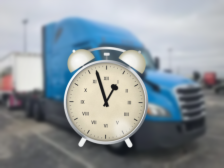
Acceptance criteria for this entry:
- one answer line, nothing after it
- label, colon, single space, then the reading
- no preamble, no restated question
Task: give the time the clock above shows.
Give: 12:57
